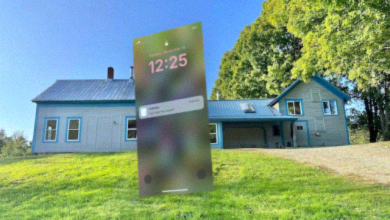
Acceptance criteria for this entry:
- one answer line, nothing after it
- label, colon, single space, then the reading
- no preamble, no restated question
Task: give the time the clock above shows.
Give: 12:25
